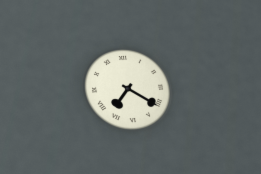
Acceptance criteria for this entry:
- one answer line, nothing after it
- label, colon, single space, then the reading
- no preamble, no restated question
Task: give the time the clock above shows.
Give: 7:21
